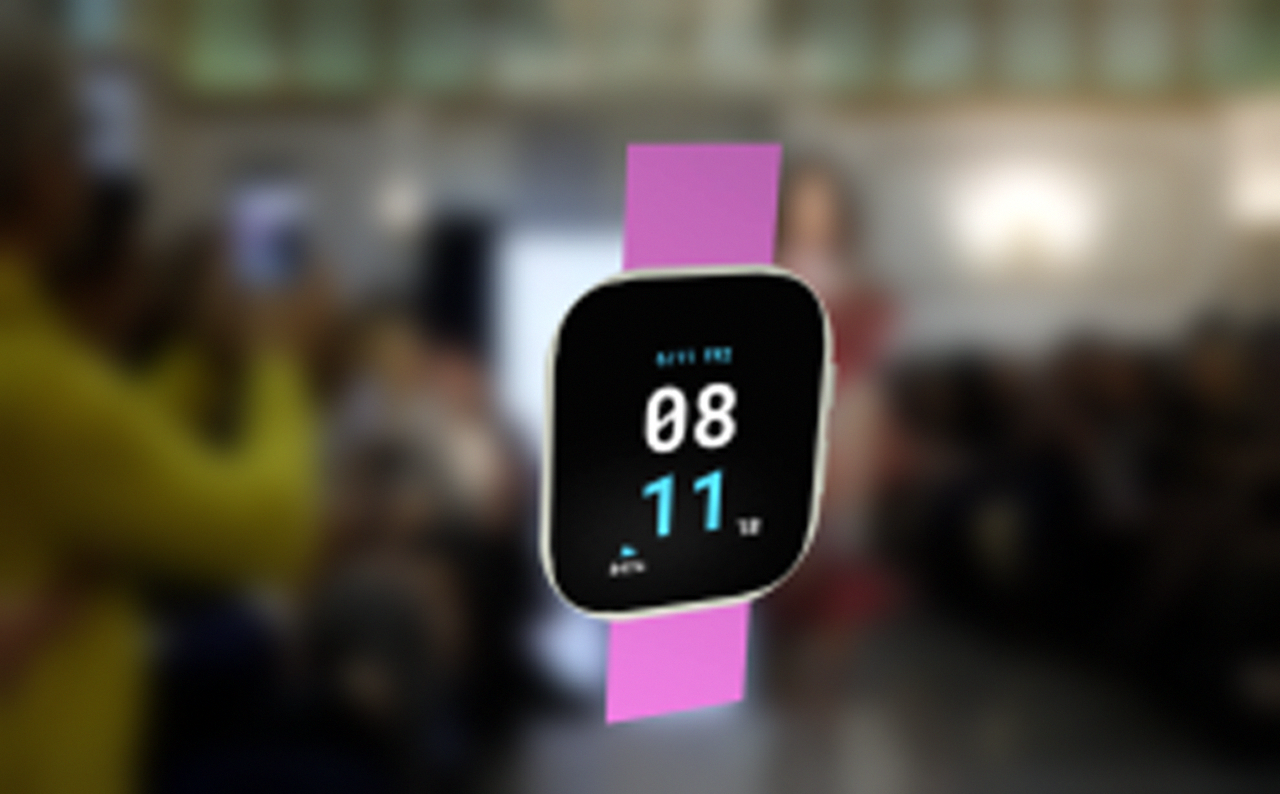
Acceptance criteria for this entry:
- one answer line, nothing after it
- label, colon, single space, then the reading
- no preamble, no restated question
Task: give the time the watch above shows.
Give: 8:11
